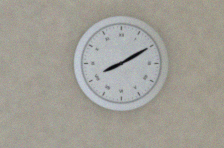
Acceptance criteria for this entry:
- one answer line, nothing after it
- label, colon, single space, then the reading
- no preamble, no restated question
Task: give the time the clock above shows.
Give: 8:10
